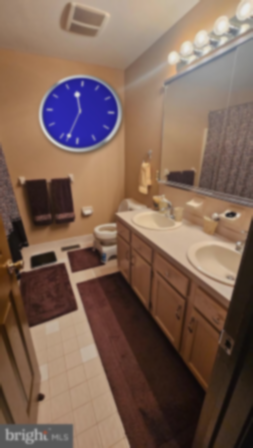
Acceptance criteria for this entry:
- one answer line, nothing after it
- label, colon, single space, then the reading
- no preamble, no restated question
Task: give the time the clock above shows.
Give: 11:33
